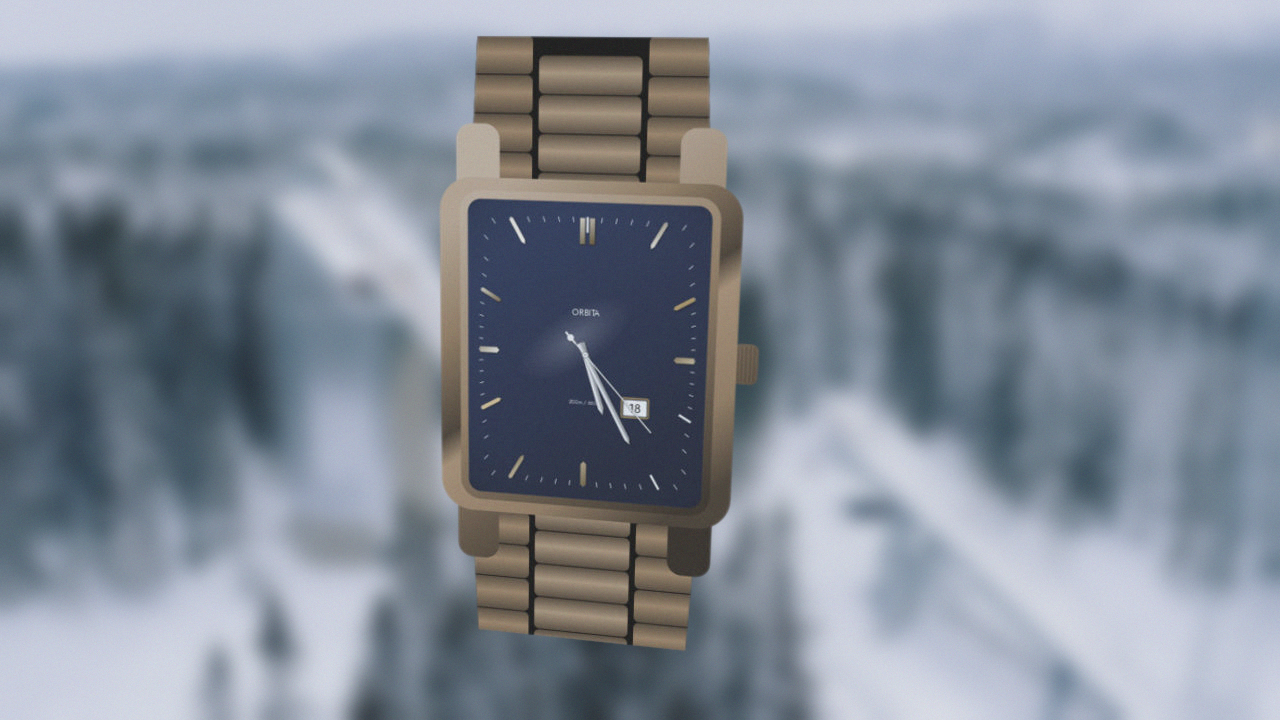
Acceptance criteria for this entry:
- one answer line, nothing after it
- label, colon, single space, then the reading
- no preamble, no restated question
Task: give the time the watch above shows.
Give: 5:25:23
